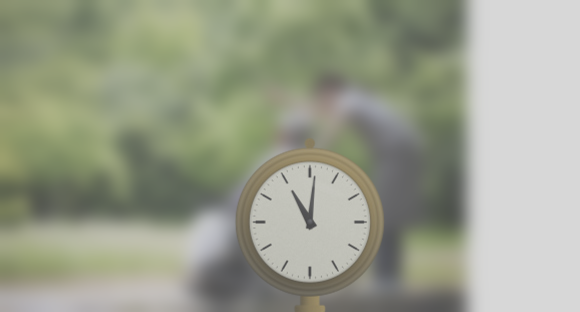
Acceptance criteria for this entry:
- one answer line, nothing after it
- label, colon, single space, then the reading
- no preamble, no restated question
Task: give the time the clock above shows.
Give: 11:01
